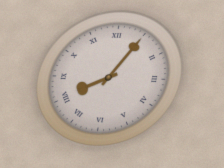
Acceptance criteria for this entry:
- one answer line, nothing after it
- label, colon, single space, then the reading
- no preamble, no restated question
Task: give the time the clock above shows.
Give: 8:05
